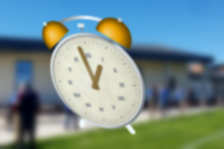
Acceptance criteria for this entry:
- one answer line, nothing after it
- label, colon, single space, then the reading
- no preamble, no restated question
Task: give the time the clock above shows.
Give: 12:58
